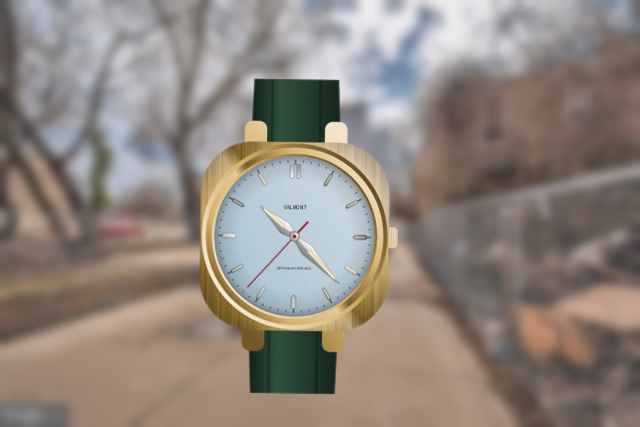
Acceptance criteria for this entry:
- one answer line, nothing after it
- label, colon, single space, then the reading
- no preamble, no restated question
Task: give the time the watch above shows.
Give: 10:22:37
